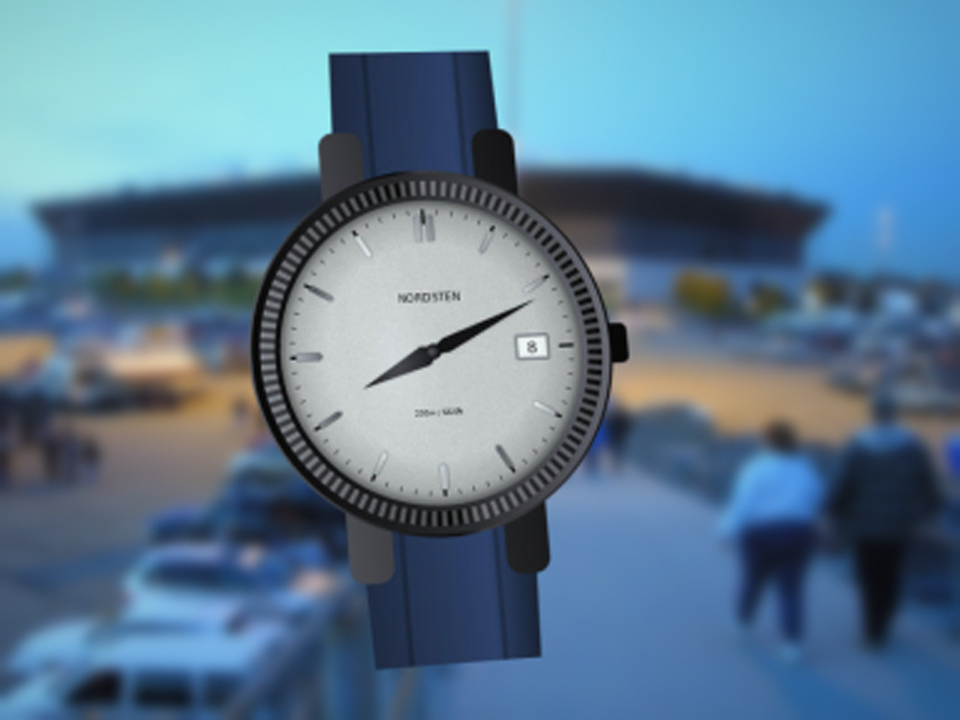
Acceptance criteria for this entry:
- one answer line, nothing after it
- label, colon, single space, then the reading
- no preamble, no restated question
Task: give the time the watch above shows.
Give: 8:11
